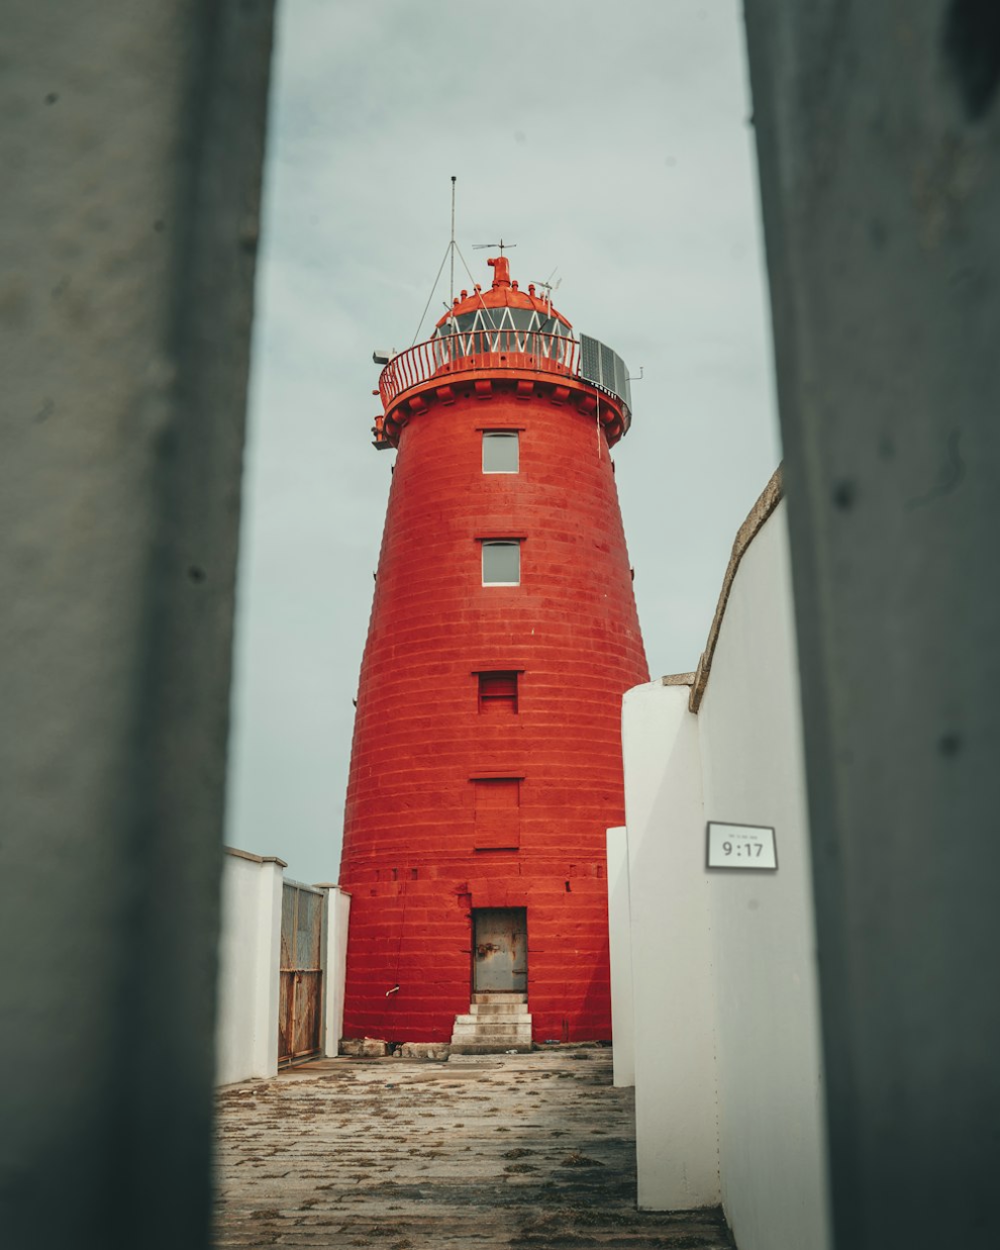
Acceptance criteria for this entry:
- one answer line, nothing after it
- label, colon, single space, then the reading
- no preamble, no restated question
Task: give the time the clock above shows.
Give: 9:17
